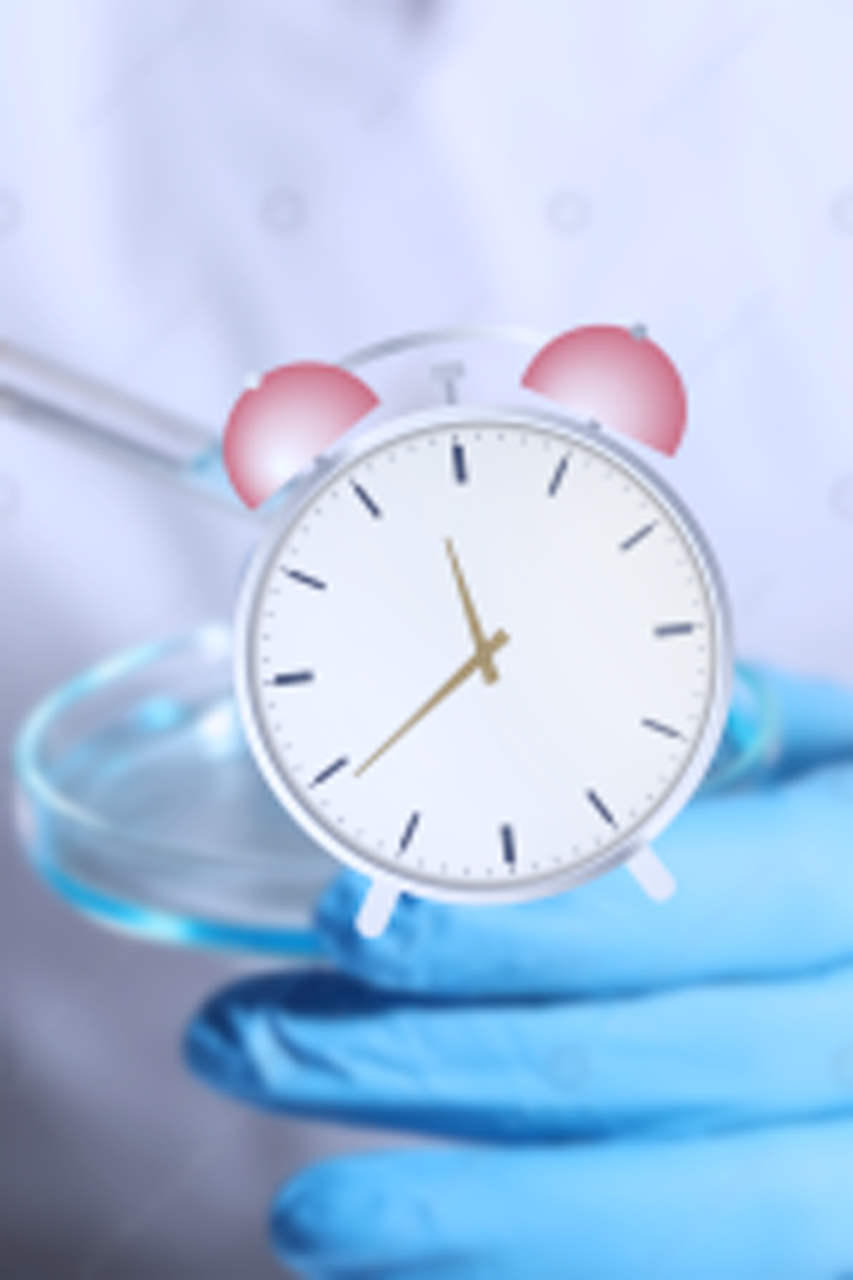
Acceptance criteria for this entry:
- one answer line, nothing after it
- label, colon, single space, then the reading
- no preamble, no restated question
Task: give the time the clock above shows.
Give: 11:39
